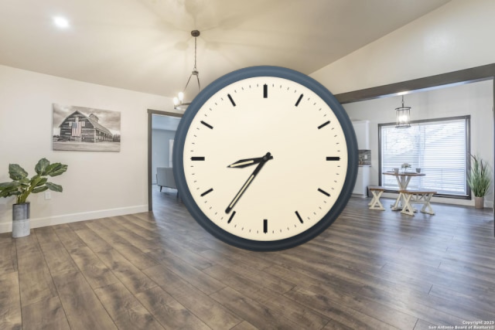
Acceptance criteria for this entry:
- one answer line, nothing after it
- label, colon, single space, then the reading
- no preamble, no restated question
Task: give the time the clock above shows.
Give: 8:36
